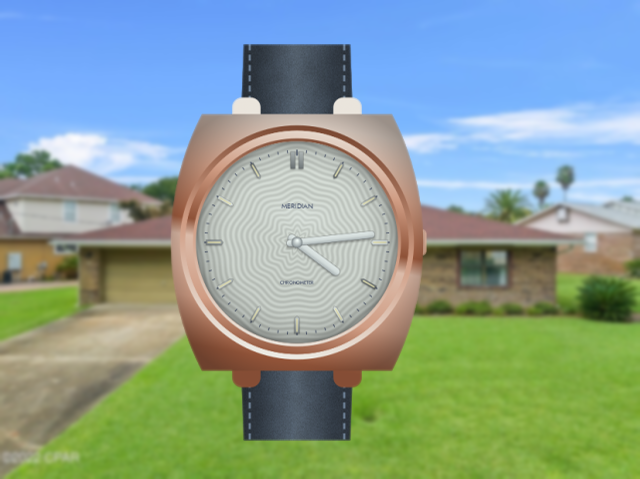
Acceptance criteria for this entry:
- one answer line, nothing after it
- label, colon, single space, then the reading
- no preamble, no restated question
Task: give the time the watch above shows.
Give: 4:14
